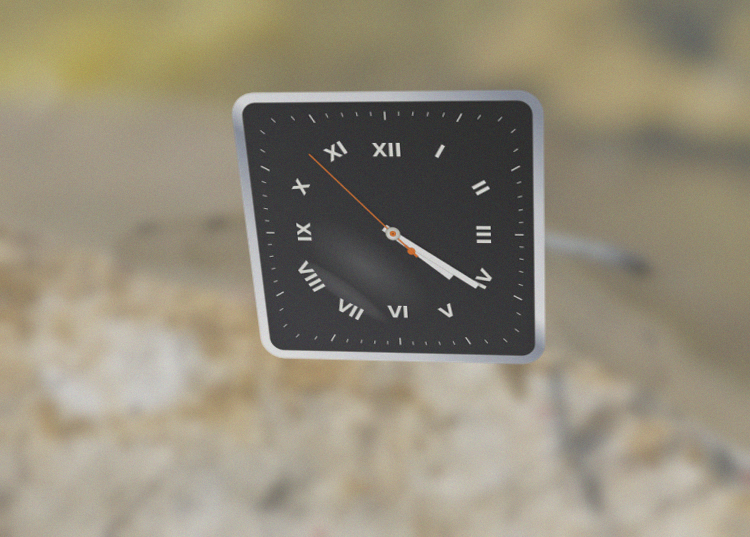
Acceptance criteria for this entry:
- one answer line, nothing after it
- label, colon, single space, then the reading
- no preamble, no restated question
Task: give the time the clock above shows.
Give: 4:20:53
